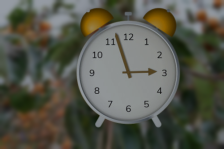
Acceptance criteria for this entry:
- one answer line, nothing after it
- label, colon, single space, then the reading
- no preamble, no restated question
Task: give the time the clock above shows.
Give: 2:57
